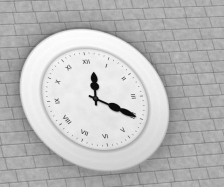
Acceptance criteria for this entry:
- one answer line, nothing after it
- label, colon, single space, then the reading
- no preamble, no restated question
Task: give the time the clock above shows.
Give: 12:20
